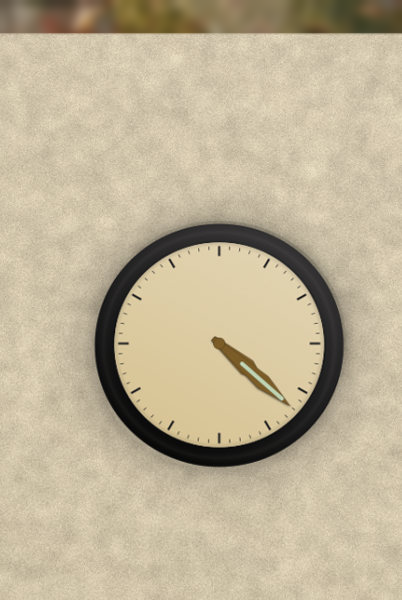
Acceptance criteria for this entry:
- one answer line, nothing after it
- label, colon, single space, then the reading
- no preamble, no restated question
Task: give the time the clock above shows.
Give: 4:22
